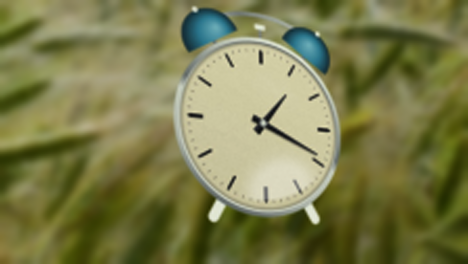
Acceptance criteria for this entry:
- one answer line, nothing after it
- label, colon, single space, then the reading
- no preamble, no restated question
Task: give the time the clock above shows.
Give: 1:19
